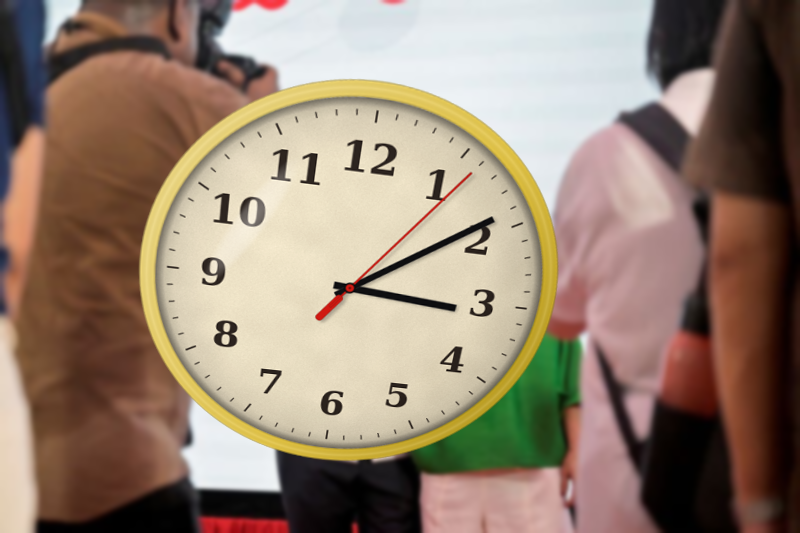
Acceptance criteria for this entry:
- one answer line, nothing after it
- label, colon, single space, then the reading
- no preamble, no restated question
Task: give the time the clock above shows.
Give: 3:09:06
